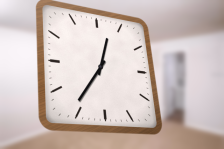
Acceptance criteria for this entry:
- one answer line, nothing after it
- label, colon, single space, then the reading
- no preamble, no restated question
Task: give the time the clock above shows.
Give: 12:36
